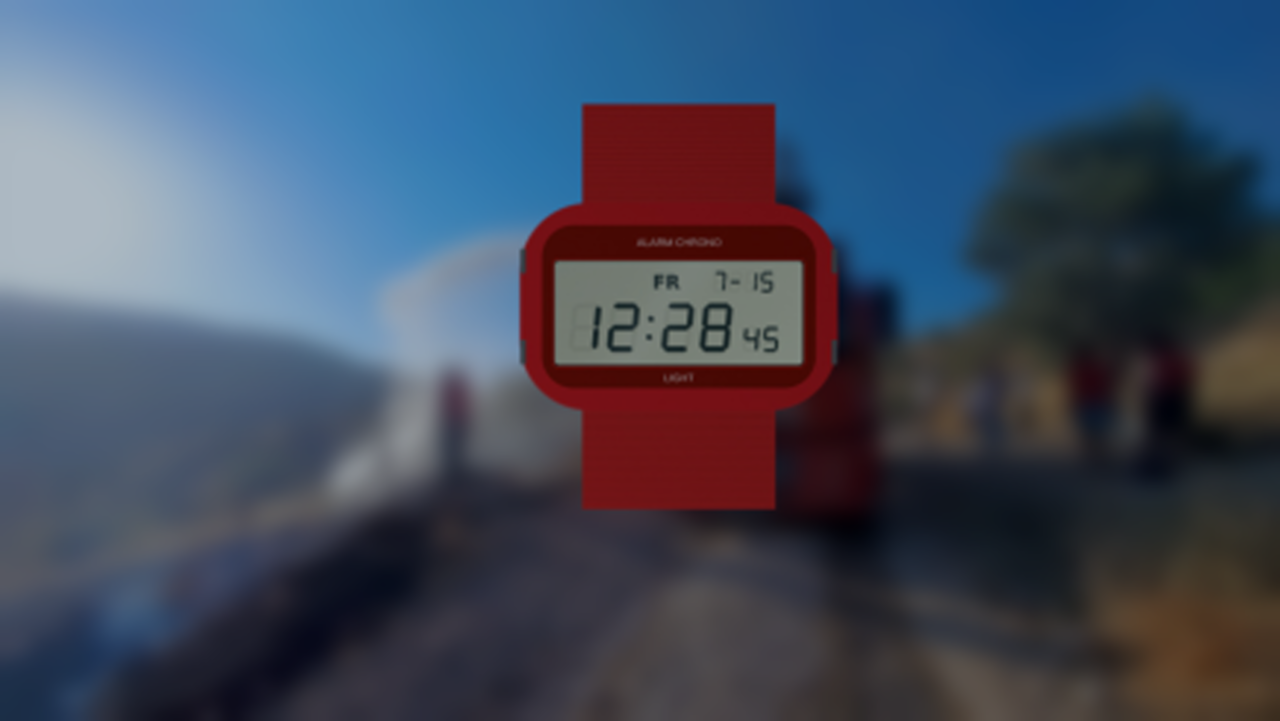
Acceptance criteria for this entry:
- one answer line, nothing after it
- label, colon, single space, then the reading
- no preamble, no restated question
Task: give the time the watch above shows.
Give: 12:28:45
